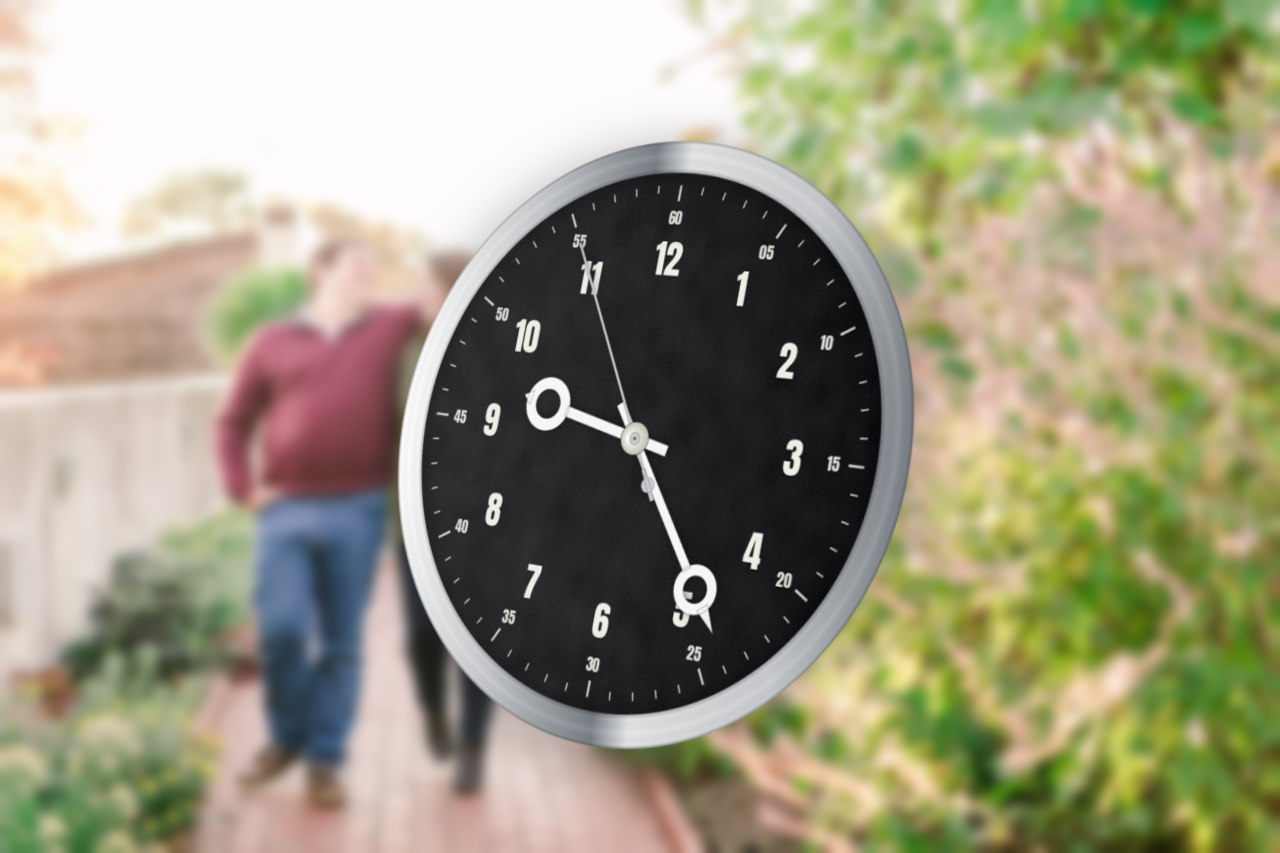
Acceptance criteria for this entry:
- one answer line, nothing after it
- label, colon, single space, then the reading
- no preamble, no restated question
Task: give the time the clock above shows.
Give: 9:23:55
